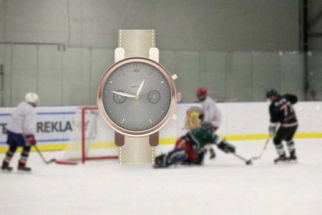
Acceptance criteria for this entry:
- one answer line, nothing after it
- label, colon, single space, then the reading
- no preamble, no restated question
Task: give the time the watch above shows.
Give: 12:47
